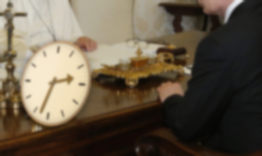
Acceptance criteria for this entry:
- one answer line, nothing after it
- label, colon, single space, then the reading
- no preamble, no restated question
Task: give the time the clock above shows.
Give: 2:33
